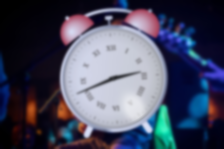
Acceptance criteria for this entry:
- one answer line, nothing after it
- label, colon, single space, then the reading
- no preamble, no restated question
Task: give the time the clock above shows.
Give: 2:42
